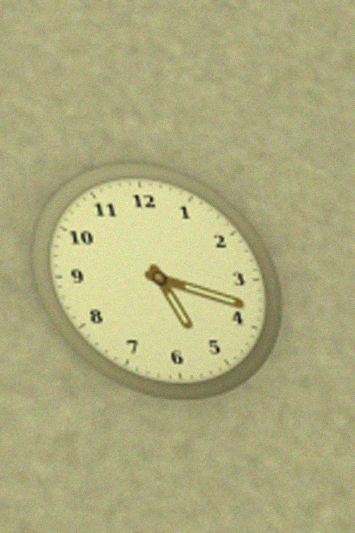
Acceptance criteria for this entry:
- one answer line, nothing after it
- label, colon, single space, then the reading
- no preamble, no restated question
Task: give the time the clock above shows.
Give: 5:18
